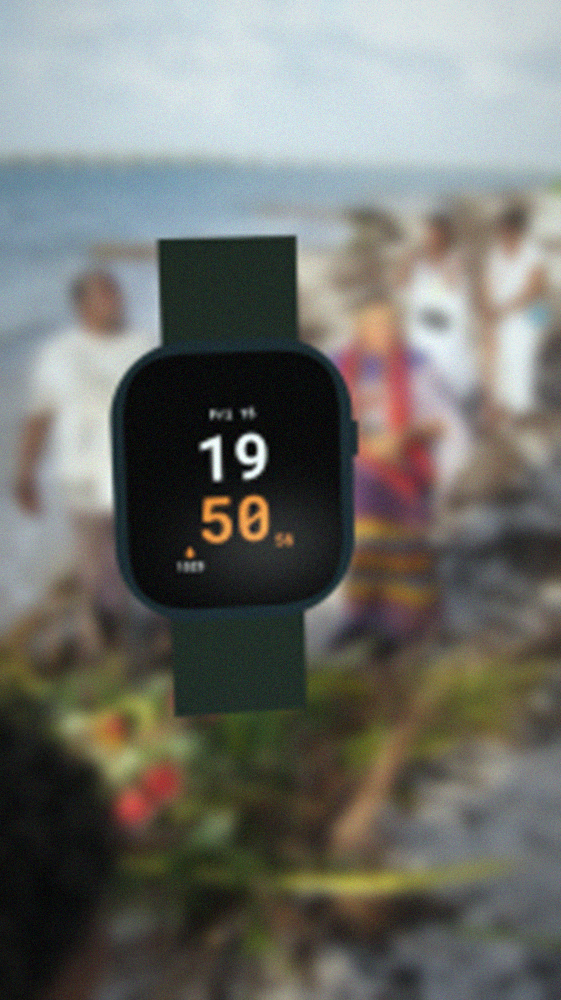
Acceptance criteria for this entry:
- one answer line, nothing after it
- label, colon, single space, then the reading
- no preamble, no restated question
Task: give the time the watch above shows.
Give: 19:50
